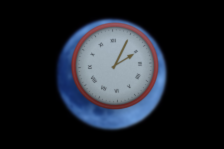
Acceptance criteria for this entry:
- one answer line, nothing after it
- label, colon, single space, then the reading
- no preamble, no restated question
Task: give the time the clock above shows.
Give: 2:05
